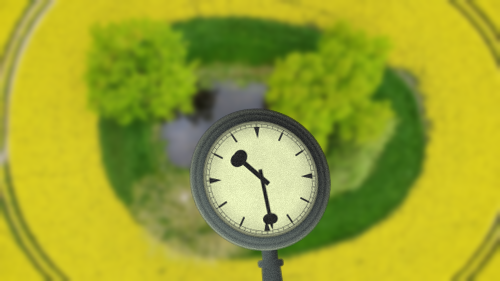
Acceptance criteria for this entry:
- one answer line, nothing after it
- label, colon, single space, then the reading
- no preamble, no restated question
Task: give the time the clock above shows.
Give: 10:29
